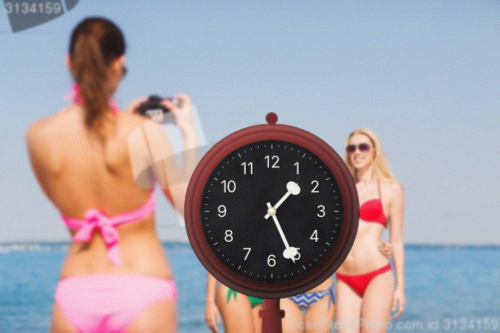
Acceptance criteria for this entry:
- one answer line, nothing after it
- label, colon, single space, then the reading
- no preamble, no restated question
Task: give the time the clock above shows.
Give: 1:26
